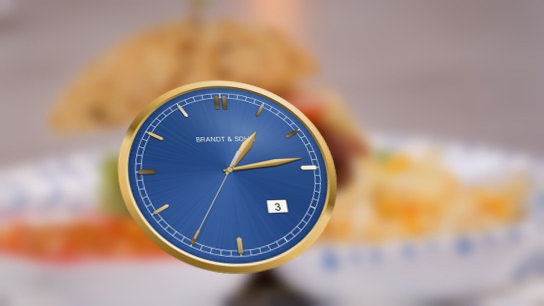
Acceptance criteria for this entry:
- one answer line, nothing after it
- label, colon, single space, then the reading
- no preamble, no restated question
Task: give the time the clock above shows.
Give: 1:13:35
